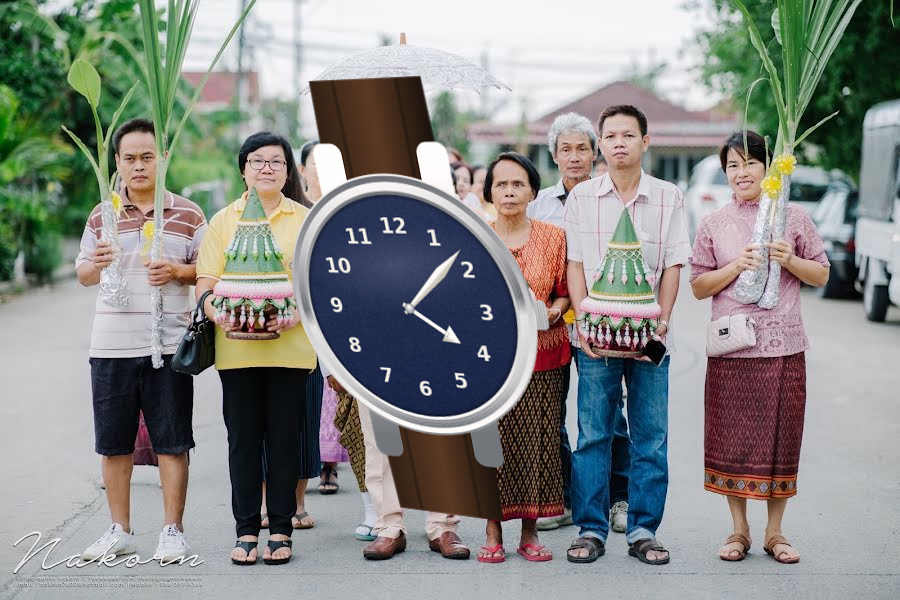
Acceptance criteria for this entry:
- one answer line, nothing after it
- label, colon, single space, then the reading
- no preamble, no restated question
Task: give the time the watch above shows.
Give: 4:08
